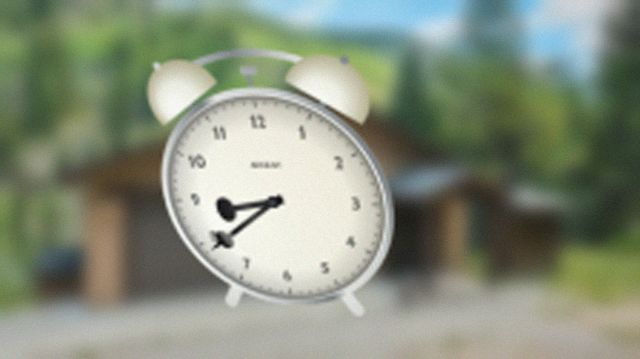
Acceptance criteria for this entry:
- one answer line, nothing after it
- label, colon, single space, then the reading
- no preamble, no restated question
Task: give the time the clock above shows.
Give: 8:39
